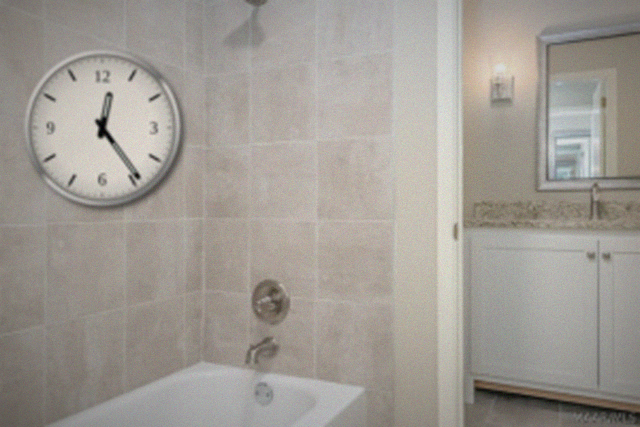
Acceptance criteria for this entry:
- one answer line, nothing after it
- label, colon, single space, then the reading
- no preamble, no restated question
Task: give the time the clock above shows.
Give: 12:24
